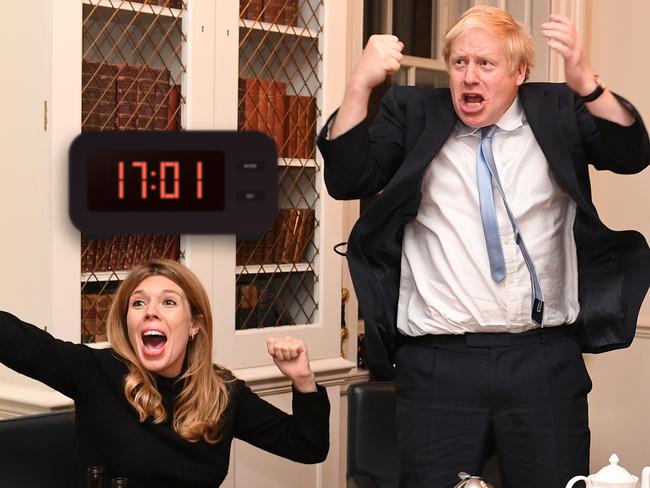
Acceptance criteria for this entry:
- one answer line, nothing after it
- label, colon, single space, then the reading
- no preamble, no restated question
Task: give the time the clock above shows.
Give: 17:01
